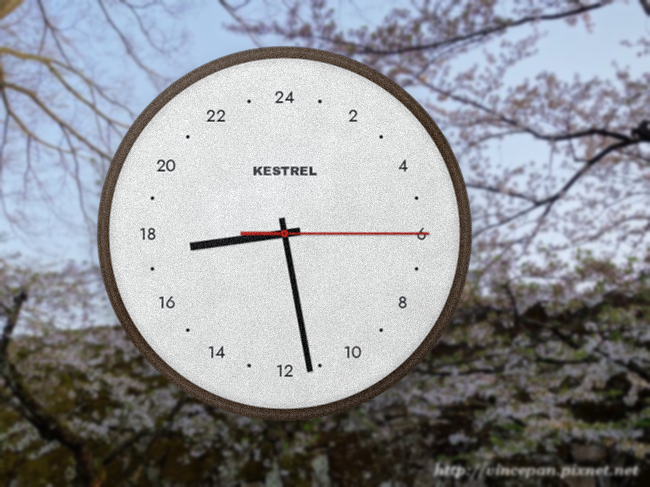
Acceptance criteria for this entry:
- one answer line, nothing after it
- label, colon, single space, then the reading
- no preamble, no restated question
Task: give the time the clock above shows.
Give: 17:28:15
